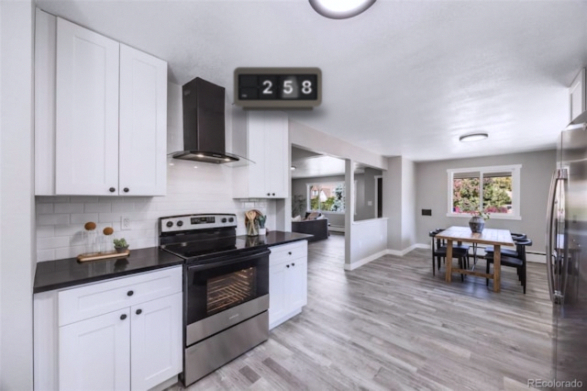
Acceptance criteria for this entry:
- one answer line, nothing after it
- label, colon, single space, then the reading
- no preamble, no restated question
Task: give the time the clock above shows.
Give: 2:58
